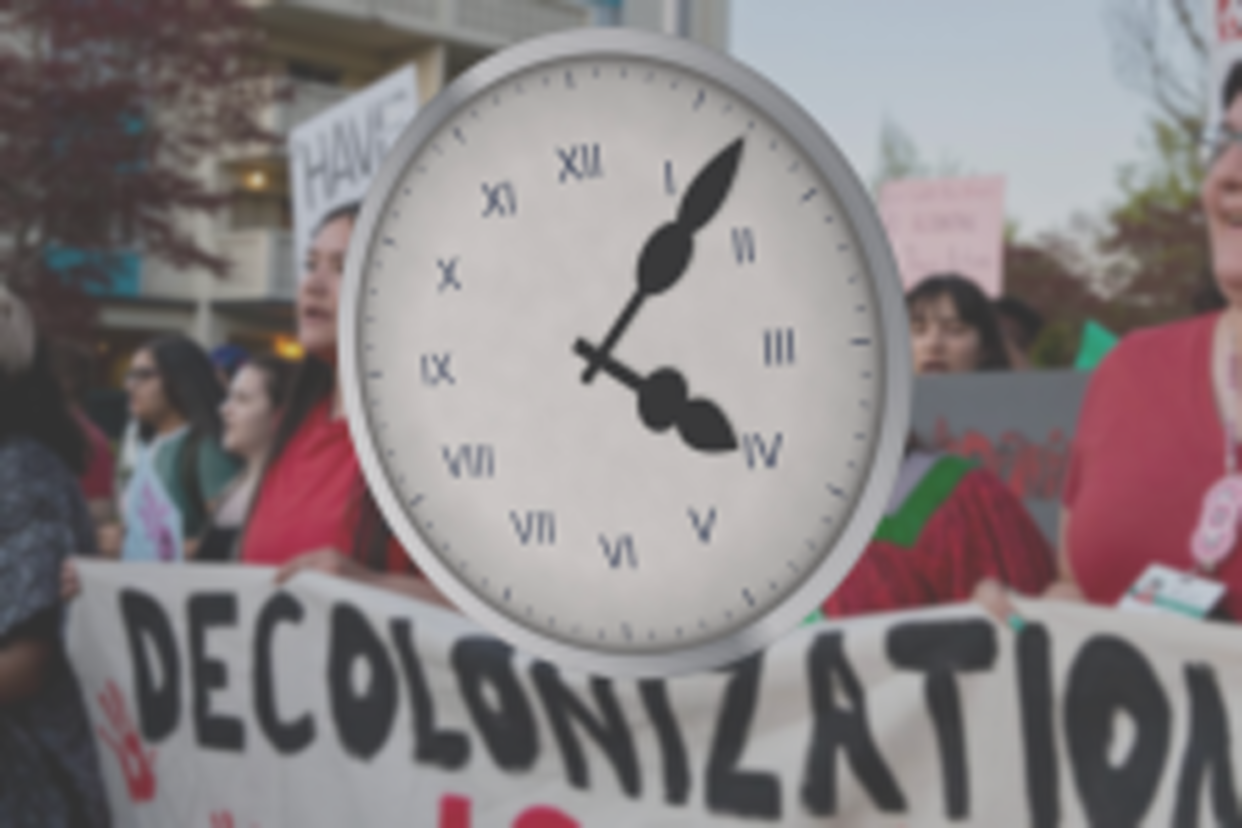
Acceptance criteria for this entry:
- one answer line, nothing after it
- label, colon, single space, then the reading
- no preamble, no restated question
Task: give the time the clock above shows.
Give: 4:07
